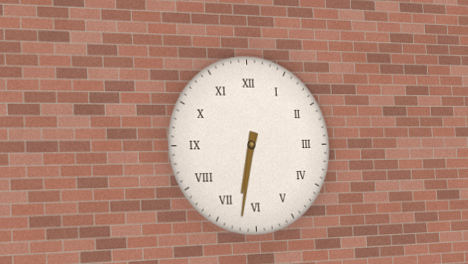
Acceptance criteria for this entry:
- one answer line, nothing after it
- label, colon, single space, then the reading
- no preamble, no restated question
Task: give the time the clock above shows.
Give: 6:32
